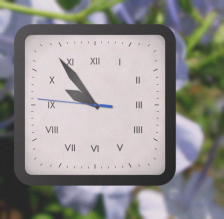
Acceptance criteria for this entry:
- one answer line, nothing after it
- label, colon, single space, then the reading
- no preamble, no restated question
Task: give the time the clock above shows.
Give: 9:53:46
